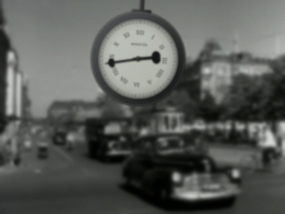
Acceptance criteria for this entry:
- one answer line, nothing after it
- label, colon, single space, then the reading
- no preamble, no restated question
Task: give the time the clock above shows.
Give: 2:43
